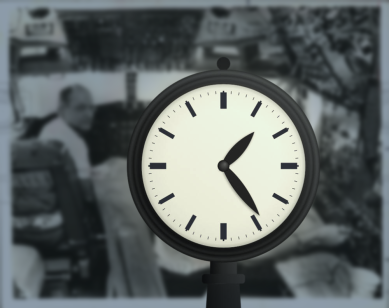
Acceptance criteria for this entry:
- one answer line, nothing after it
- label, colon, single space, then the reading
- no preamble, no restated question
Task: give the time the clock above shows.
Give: 1:24
